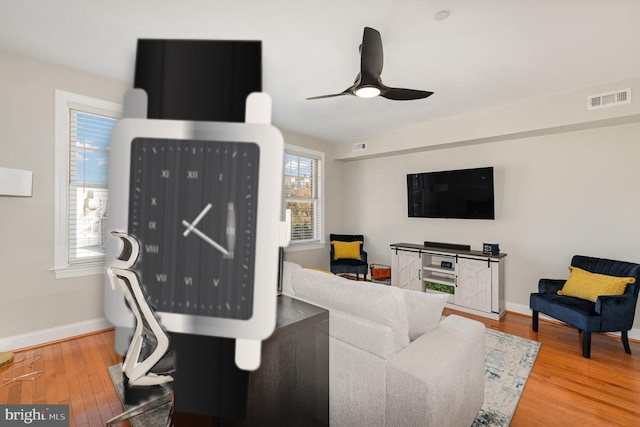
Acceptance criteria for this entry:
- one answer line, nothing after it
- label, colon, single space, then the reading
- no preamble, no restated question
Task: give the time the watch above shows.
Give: 1:20
